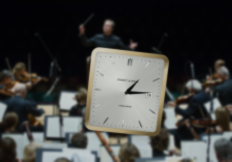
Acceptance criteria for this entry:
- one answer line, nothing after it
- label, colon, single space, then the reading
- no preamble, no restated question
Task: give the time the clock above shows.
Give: 1:14
